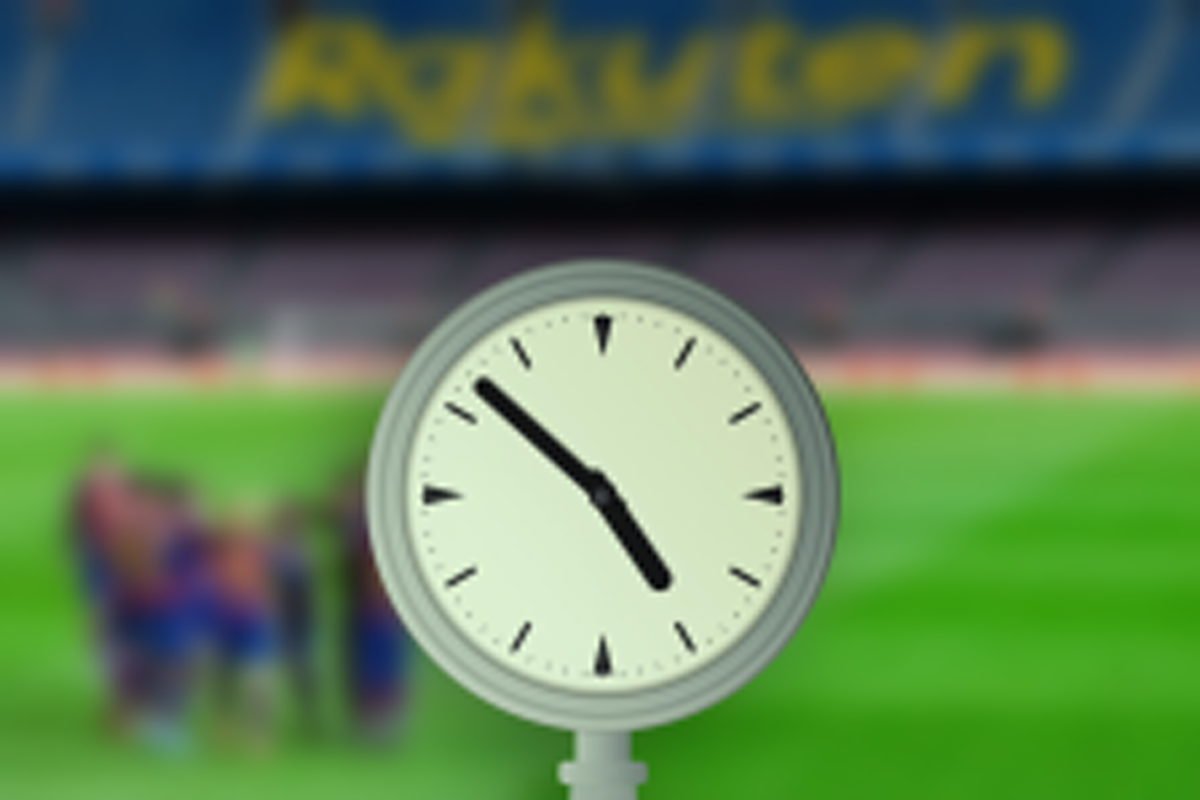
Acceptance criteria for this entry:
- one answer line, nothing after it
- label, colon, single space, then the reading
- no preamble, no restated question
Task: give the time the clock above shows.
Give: 4:52
